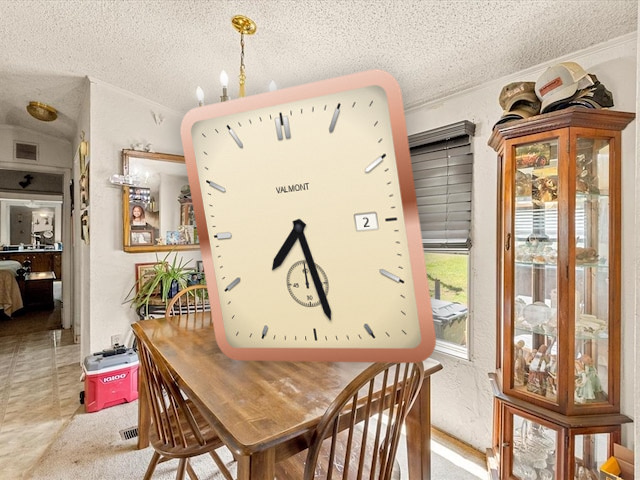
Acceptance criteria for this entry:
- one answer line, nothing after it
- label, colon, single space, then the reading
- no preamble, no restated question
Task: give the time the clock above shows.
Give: 7:28
